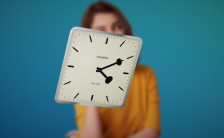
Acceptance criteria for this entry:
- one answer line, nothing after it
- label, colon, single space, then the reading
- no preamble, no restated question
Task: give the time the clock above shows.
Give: 4:10
